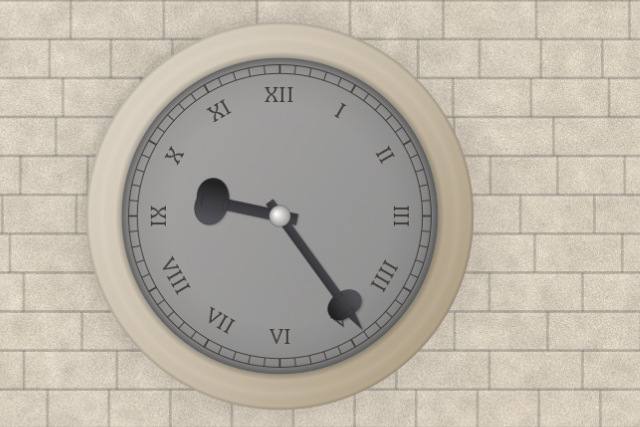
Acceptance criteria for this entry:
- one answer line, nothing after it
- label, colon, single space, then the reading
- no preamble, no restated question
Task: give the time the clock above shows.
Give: 9:24
